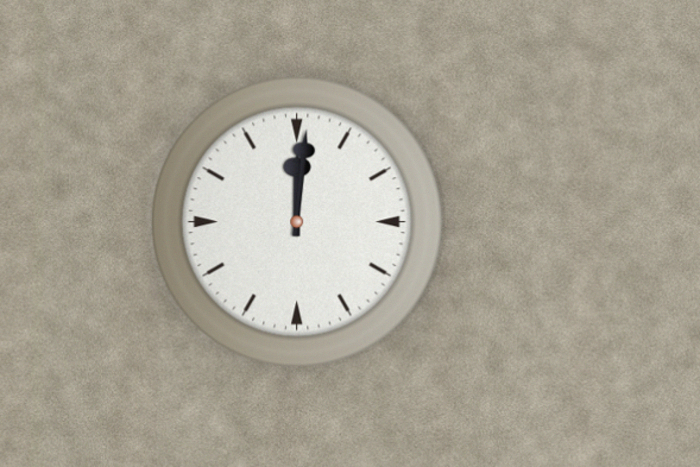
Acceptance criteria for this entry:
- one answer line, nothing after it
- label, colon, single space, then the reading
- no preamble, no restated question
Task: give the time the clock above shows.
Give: 12:01
